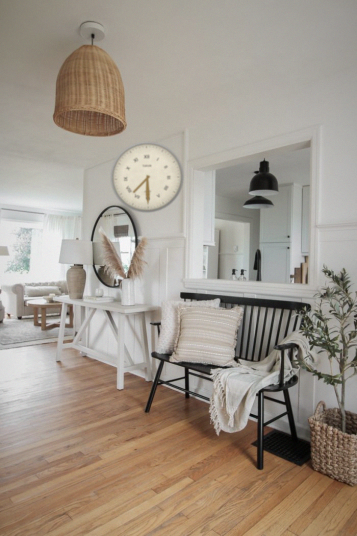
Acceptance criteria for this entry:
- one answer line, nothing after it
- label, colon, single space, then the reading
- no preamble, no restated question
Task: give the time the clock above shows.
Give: 7:30
